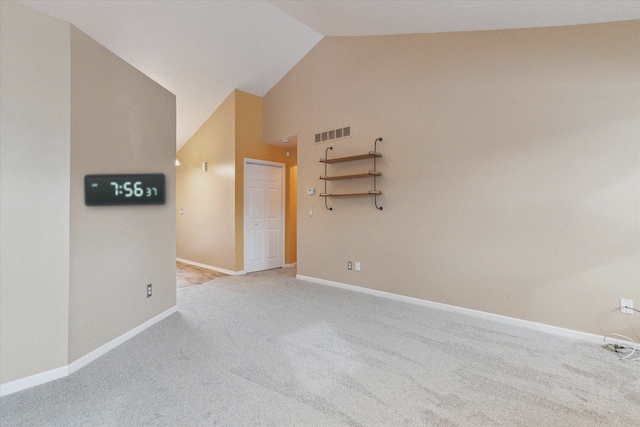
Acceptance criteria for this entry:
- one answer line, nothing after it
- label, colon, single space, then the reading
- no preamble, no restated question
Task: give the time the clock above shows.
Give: 7:56
